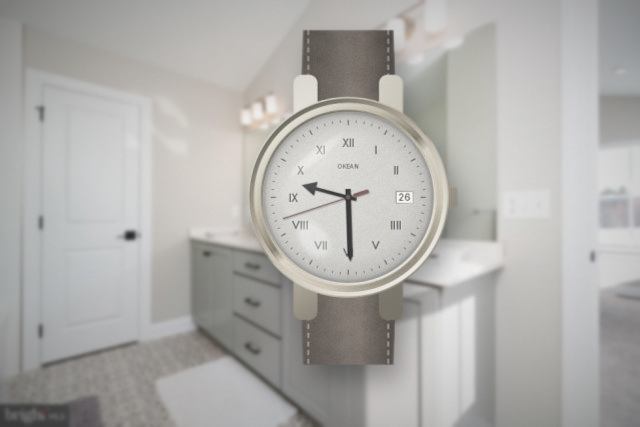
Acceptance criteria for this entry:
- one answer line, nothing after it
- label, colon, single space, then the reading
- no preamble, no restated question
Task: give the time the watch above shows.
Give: 9:29:42
